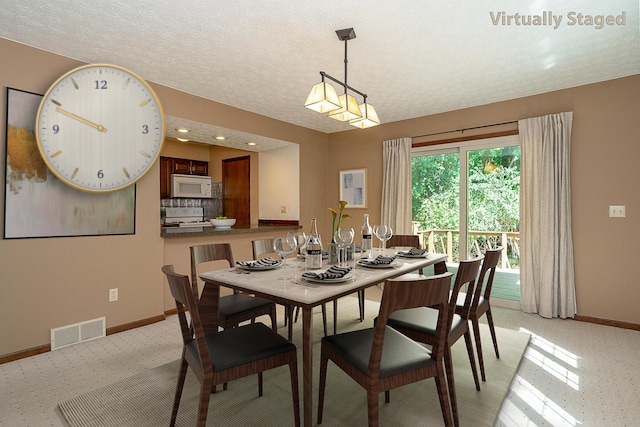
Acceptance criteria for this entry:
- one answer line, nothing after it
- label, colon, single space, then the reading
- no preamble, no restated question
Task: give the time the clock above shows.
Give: 9:49
